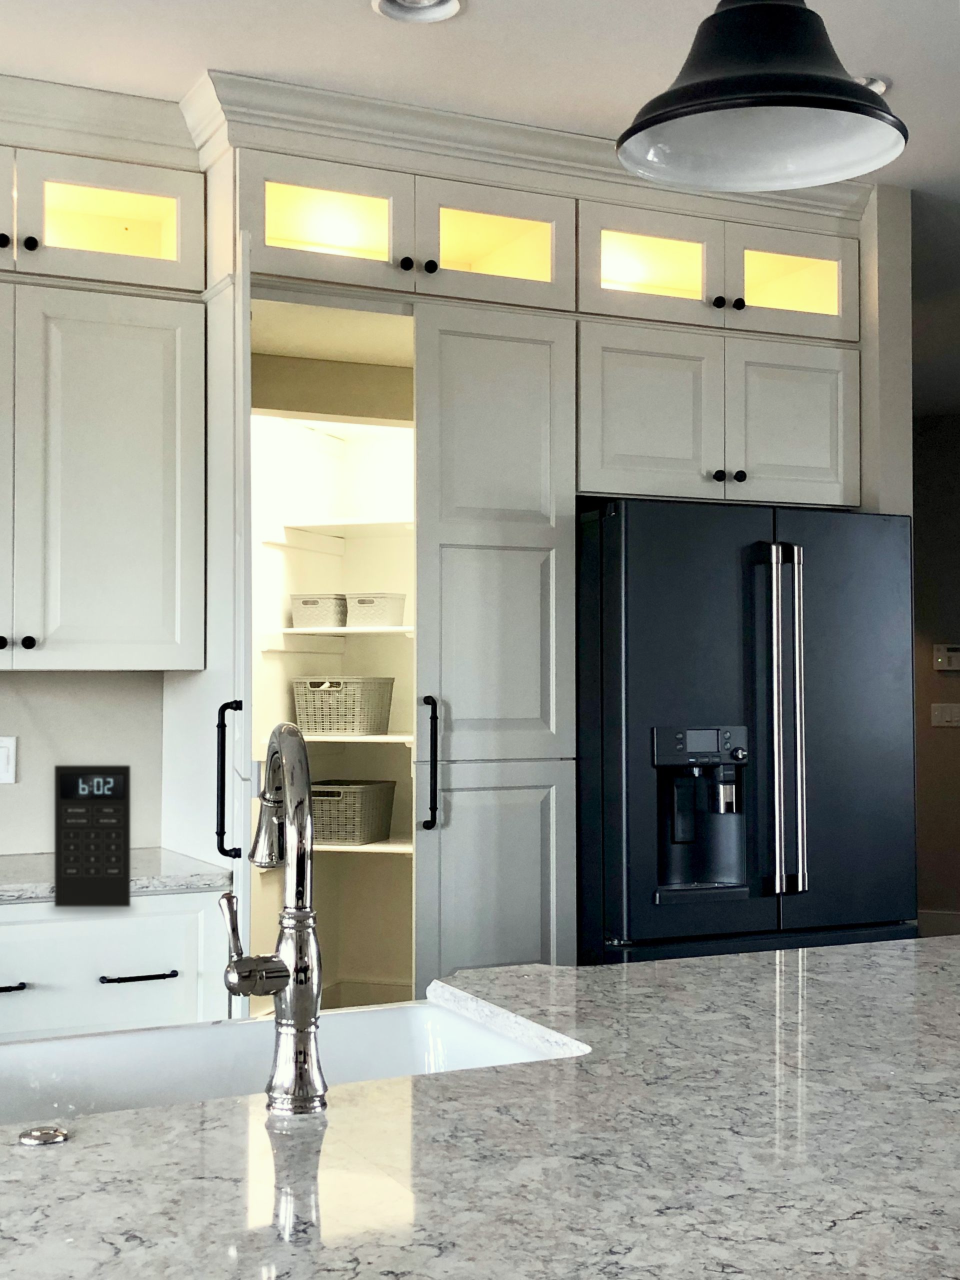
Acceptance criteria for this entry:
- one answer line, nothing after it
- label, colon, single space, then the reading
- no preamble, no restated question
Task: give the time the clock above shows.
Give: 6:02
